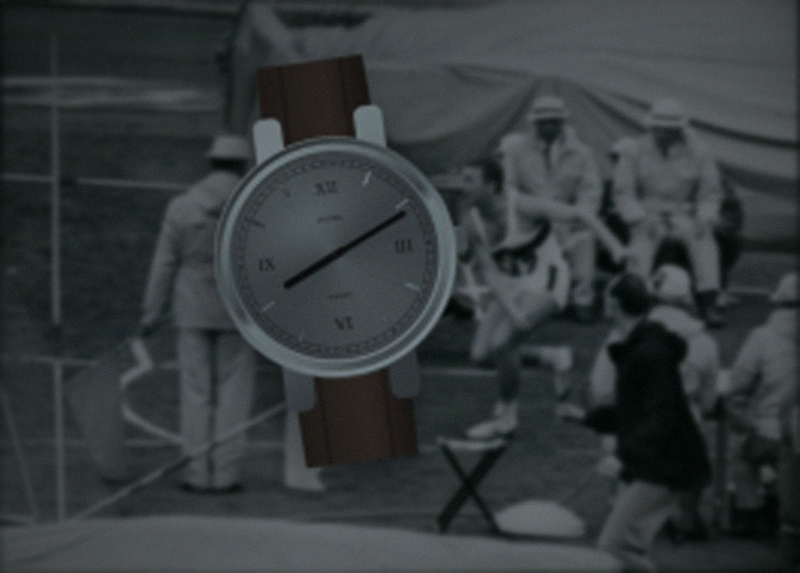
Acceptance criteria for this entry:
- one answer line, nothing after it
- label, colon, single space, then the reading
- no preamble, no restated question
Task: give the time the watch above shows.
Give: 8:11
